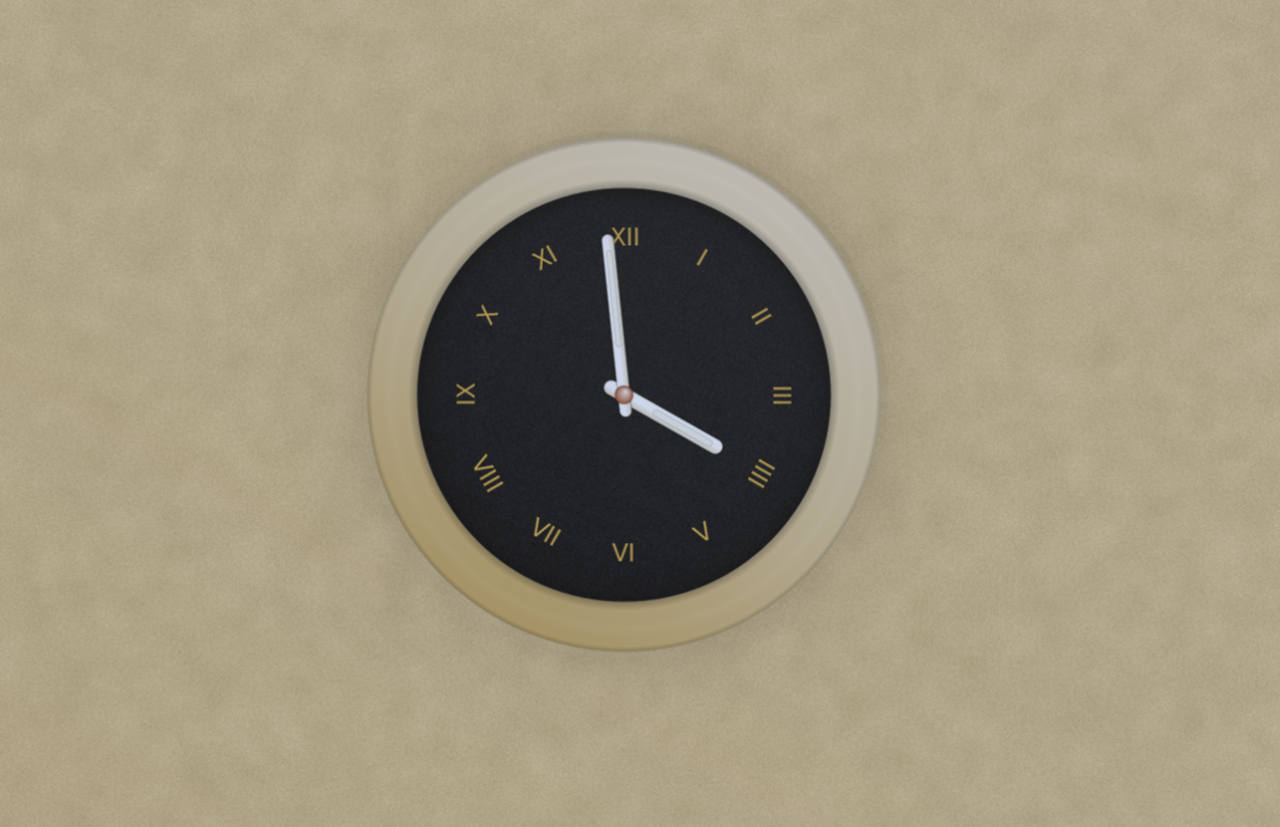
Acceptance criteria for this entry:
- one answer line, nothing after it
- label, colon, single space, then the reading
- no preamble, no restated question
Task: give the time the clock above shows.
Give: 3:59
